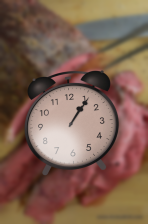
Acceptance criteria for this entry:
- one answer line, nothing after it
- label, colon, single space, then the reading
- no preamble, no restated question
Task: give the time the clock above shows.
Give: 1:06
